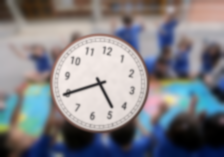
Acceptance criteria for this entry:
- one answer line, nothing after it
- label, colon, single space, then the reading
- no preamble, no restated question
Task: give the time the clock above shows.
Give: 4:40
